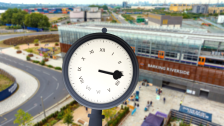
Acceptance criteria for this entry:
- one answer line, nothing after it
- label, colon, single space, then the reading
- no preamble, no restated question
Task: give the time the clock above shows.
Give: 3:16
